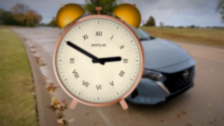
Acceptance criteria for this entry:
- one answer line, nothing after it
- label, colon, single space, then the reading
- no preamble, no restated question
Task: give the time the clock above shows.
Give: 2:50
